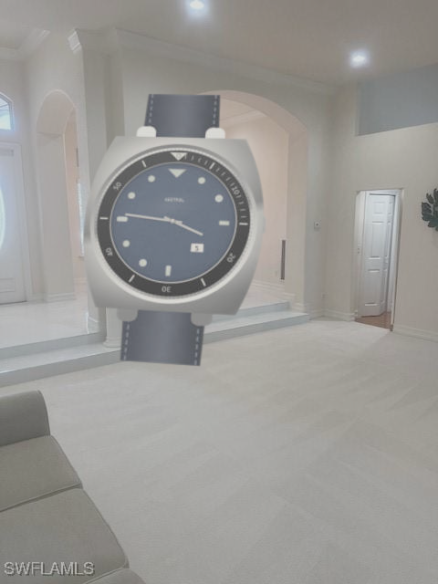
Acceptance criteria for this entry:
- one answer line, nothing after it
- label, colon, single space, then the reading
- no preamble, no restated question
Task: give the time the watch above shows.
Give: 3:46
